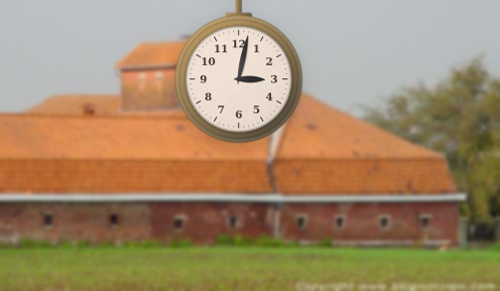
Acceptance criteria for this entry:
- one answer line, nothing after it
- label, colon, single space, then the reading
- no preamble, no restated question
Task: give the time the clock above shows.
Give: 3:02
